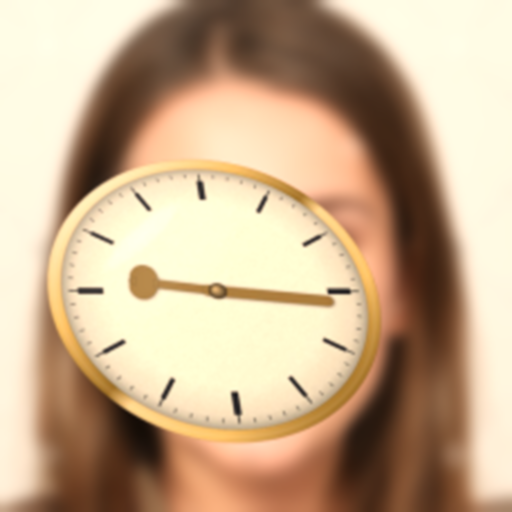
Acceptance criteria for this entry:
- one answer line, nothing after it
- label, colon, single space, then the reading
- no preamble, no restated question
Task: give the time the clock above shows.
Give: 9:16
